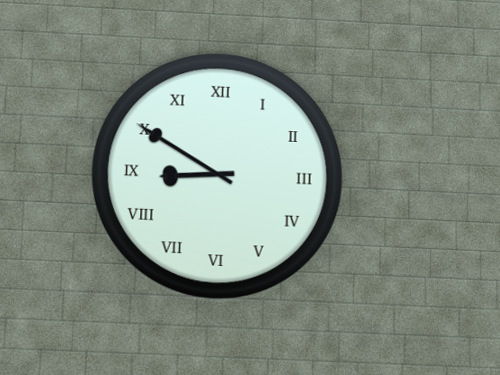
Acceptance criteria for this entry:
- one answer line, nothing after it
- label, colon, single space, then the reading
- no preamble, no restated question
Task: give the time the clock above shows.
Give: 8:50
